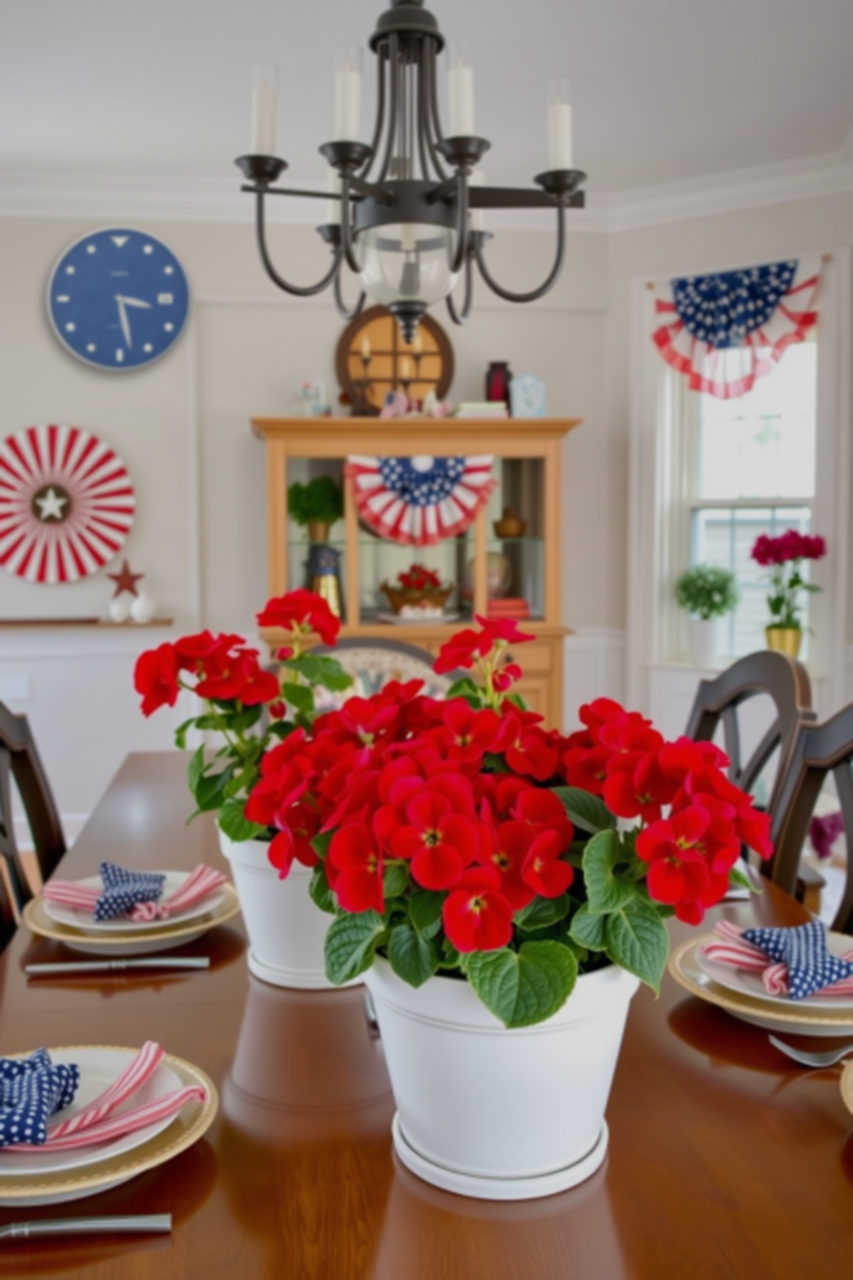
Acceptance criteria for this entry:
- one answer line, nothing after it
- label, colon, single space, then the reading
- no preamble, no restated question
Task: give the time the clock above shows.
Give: 3:28
